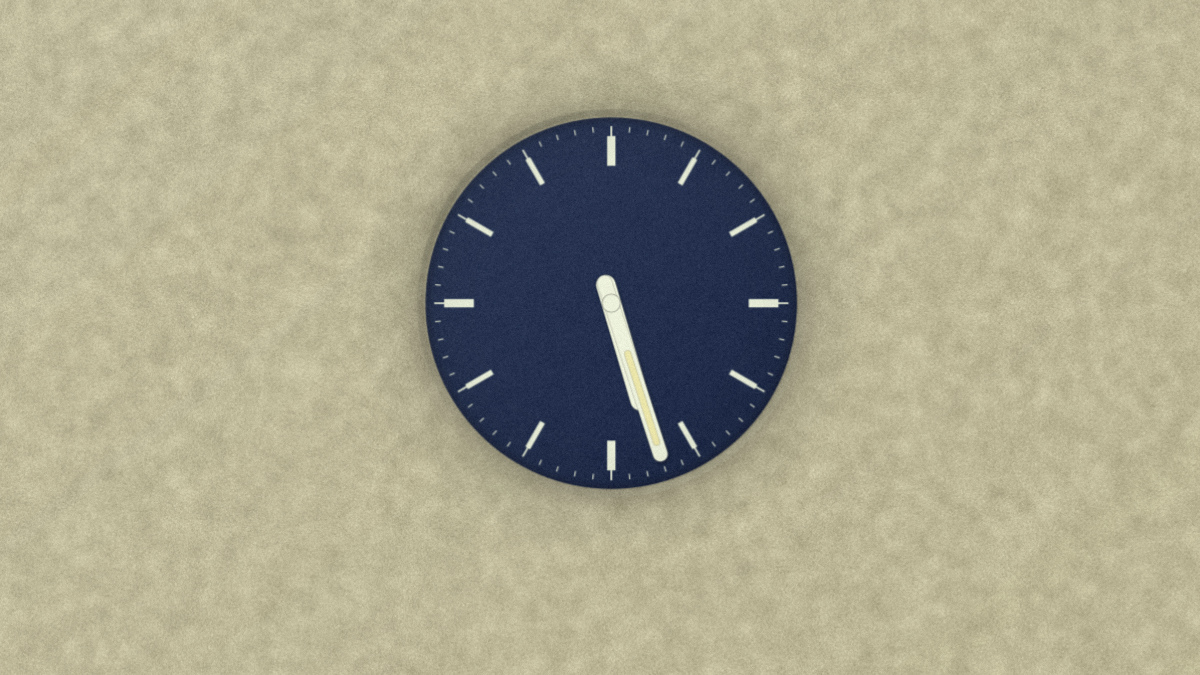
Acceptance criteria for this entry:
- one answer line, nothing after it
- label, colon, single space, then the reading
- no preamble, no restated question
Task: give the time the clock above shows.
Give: 5:27
